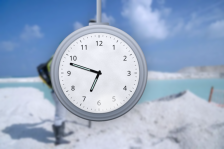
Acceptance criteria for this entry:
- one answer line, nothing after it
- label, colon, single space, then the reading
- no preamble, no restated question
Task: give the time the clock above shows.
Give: 6:48
